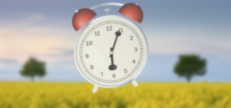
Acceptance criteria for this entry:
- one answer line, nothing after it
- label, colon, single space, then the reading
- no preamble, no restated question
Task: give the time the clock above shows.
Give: 6:04
